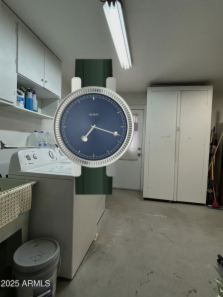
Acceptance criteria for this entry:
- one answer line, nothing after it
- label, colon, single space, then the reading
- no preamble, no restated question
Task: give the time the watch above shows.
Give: 7:18
